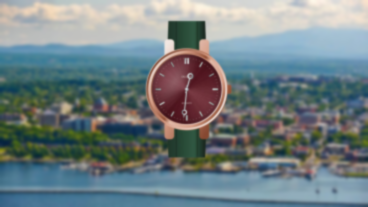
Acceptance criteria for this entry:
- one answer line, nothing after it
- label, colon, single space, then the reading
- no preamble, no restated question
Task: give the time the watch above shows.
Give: 12:31
